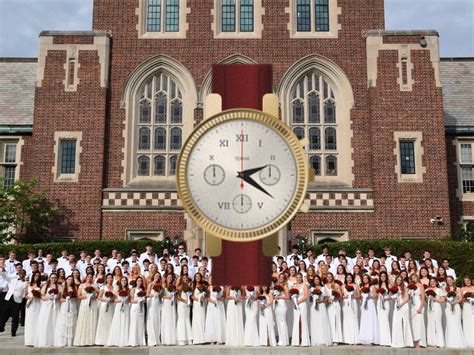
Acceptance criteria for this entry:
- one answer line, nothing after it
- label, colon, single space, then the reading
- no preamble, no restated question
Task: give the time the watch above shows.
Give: 2:21
